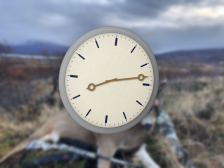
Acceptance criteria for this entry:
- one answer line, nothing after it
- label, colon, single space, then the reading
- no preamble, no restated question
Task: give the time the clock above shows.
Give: 8:13
